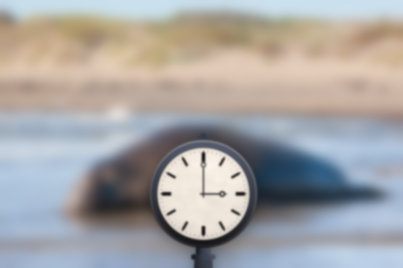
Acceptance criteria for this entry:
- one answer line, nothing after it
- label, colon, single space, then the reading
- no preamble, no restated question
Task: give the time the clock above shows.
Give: 3:00
